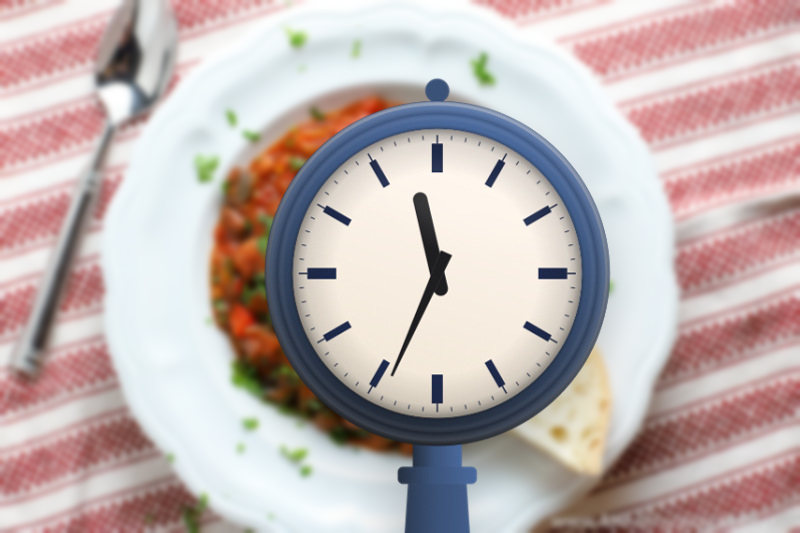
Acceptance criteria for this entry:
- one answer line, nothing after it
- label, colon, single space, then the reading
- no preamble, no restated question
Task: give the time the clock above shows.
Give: 11:34
